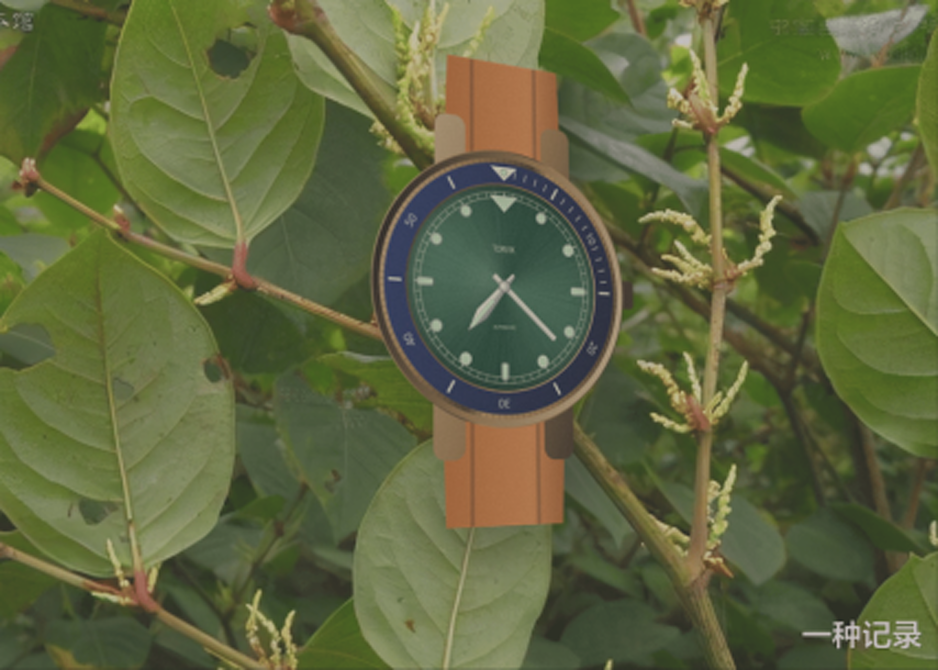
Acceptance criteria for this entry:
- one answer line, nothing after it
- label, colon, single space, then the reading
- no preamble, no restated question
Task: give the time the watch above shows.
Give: 7:22
